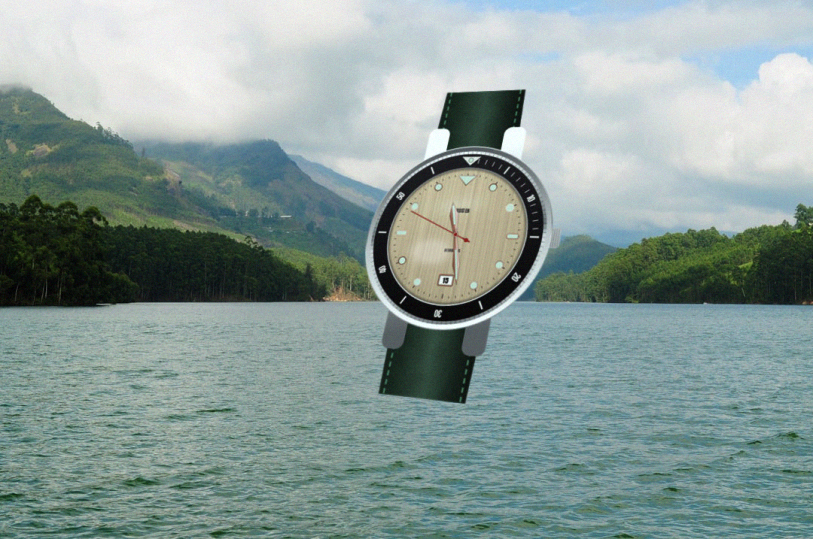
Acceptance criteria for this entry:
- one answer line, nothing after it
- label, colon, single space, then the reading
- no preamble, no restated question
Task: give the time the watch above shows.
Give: 11:27:49
